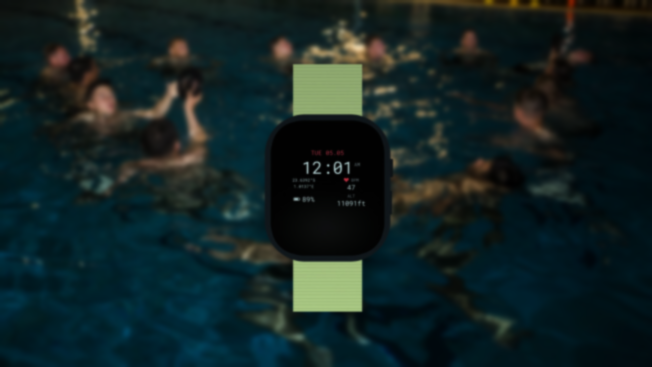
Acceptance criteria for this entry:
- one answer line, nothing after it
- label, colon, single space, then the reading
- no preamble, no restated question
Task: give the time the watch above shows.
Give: 12:01
